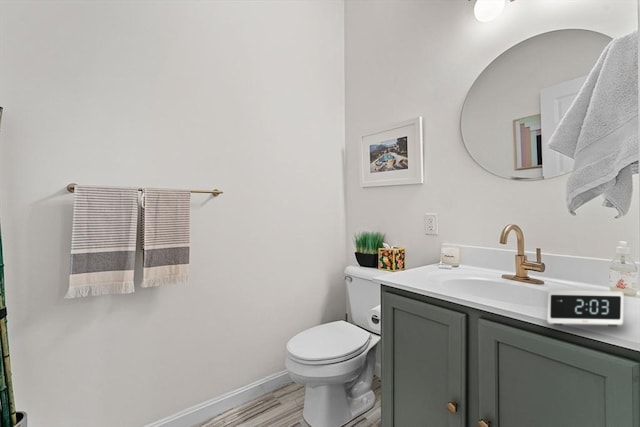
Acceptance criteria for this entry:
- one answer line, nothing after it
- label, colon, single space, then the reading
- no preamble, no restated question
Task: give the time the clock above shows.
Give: 2:03
